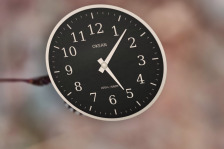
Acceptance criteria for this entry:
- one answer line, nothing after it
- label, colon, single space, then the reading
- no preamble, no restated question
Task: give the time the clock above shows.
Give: 5:07
